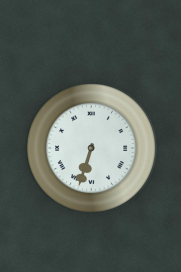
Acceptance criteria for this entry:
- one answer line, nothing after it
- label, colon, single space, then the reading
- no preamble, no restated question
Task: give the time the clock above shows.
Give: 6:33
